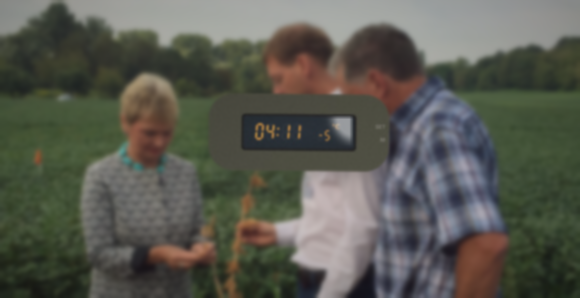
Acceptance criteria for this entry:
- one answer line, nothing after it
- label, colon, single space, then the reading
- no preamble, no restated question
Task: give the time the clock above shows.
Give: 4:11
